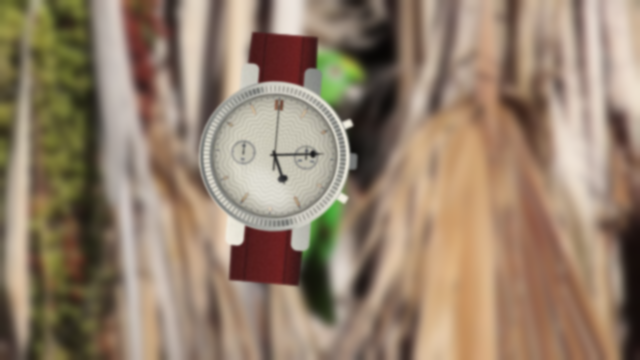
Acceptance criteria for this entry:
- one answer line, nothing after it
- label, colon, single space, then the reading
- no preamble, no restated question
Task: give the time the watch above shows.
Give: 5:14
